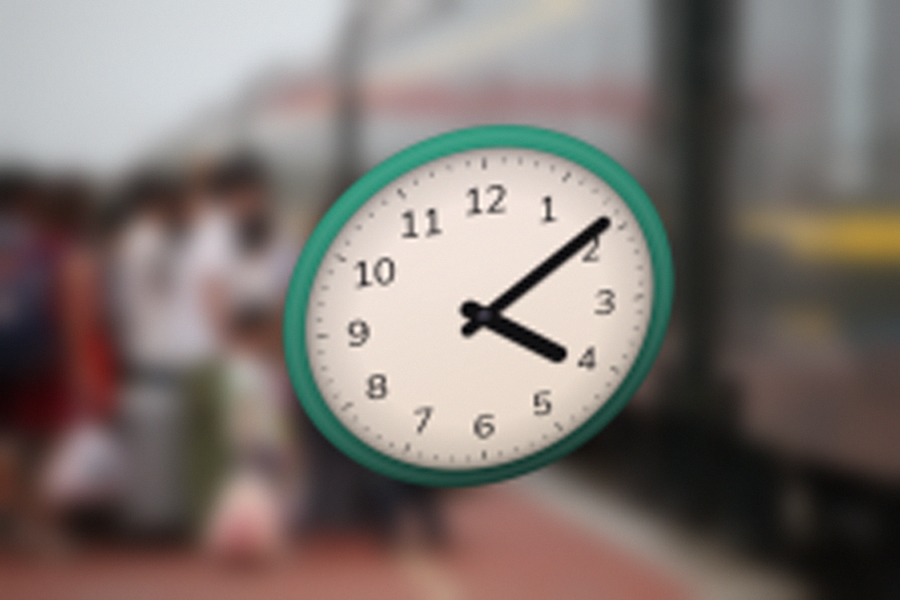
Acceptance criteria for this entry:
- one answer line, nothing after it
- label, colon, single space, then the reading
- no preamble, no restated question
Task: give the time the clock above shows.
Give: 4:09
